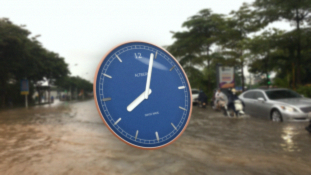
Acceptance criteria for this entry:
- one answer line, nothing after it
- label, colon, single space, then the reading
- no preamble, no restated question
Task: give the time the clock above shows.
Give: 8:04
